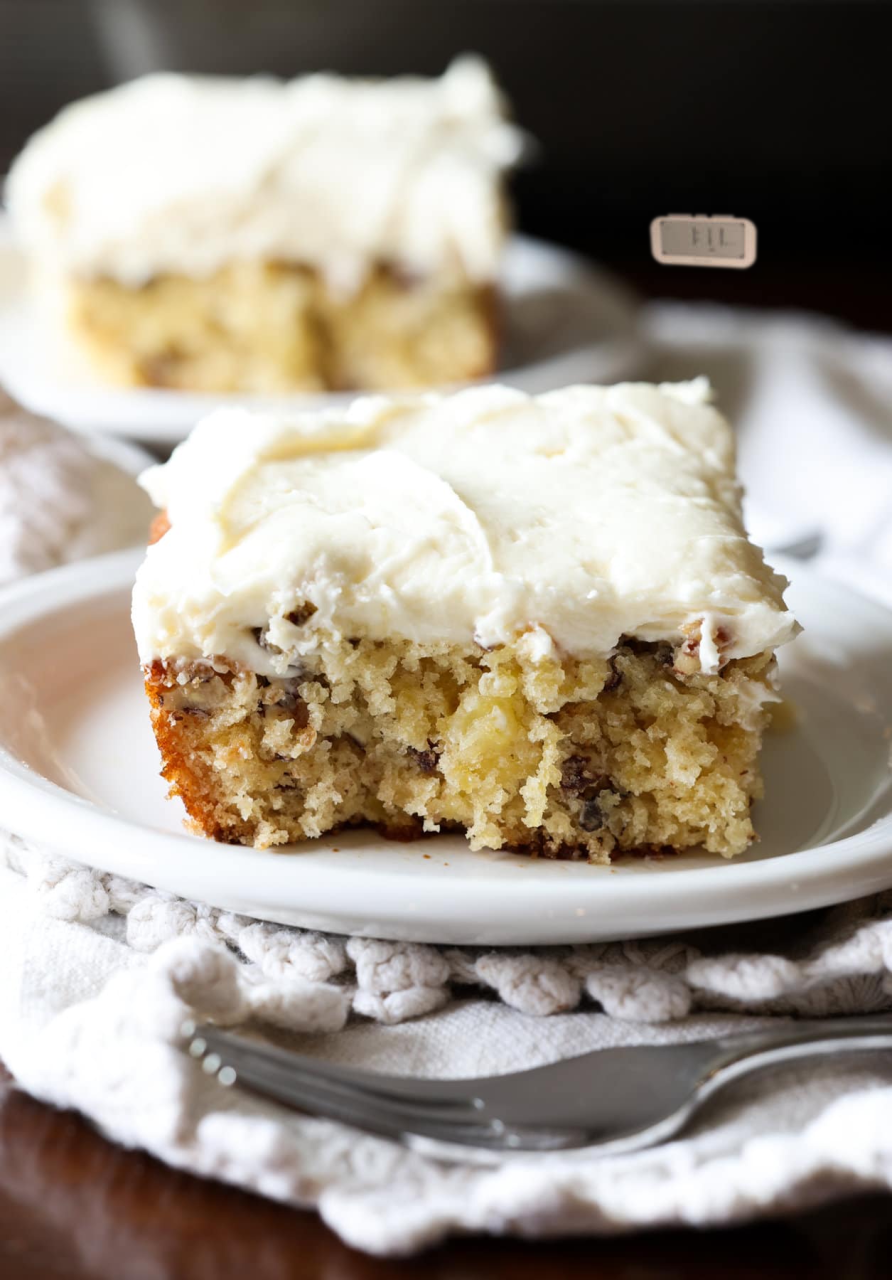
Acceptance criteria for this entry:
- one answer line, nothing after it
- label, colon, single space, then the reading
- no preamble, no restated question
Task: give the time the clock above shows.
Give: 1:11
